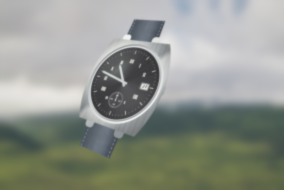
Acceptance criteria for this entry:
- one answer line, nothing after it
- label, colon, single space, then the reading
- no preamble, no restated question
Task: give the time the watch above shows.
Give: 10:47
